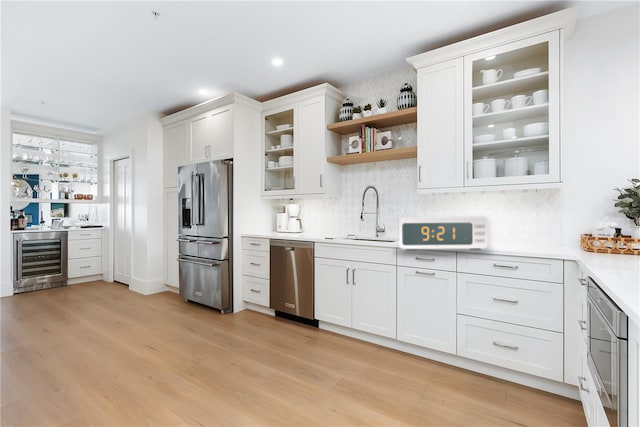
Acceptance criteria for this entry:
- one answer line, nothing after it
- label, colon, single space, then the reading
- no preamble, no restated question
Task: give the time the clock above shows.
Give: 9:21
